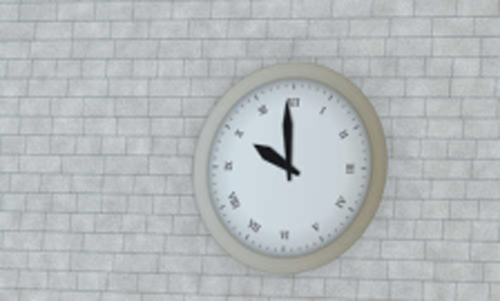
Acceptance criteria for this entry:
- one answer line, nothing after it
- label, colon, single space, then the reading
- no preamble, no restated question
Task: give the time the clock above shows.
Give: 9:59
